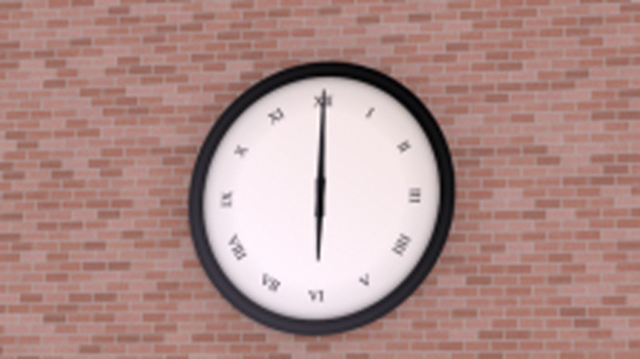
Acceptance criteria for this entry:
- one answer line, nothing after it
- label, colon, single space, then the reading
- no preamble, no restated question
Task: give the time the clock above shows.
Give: 6:00
